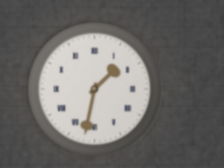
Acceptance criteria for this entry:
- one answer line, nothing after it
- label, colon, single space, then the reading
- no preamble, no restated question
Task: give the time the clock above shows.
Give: 1:32
